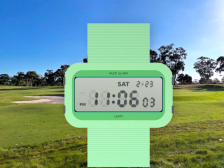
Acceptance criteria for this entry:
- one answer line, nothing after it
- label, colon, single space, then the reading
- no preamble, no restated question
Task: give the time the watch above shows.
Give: 11:06:03
